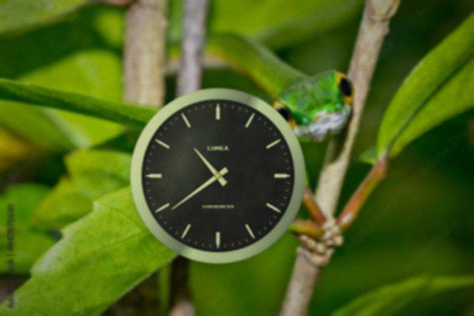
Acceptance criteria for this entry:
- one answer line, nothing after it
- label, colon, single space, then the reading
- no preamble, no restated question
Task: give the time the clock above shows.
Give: 10:39
